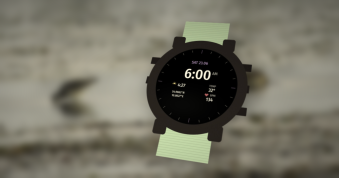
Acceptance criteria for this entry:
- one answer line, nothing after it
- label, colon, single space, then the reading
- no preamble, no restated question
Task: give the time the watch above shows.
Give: 6:00
